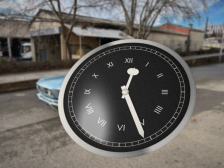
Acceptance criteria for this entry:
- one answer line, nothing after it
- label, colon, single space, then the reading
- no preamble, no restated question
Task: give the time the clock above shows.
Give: 12:26
